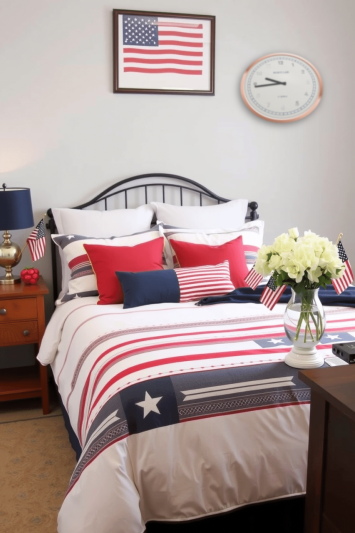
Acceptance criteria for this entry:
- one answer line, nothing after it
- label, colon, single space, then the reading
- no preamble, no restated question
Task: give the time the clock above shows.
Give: 9:44
